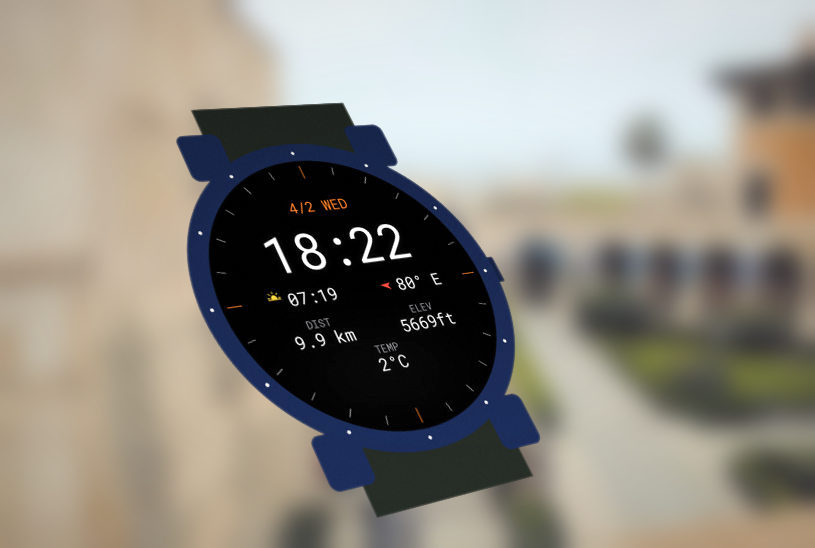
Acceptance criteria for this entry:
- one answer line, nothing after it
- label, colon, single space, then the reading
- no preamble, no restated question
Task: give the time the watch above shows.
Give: 18:22
